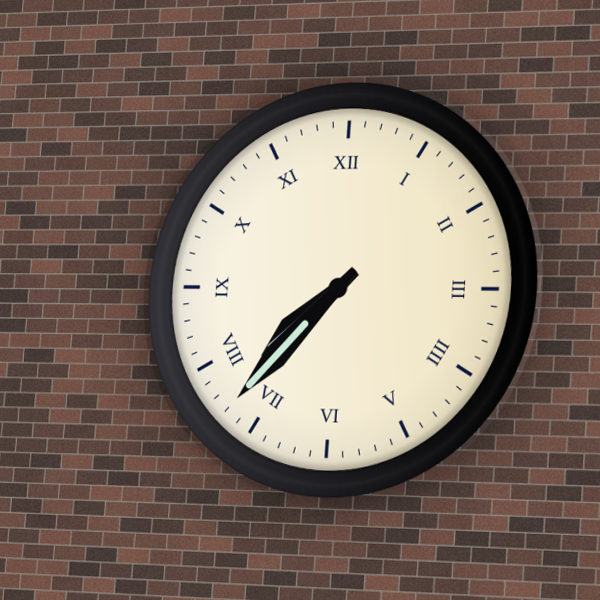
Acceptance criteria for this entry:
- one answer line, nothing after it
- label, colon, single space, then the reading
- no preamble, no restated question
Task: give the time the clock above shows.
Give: 7:37
